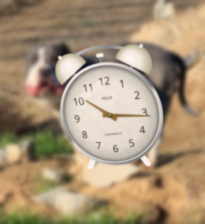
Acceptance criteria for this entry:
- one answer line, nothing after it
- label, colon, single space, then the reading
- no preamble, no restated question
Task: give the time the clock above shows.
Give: 10:16
